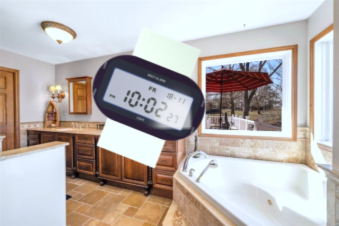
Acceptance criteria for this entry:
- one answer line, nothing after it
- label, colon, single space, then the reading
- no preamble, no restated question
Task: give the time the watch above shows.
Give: 10:02
